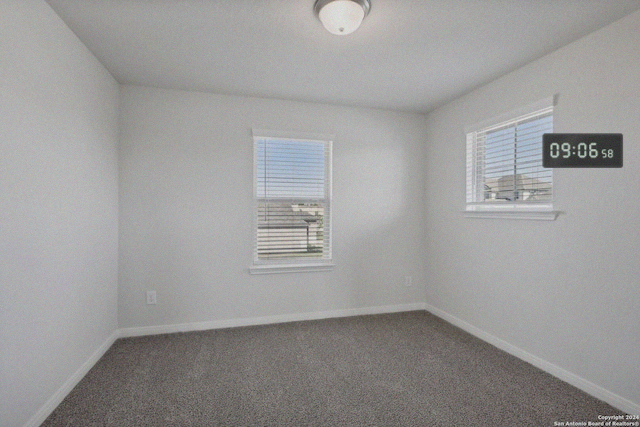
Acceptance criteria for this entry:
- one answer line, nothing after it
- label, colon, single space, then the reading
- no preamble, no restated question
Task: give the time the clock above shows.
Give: 9:06:58
